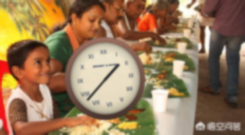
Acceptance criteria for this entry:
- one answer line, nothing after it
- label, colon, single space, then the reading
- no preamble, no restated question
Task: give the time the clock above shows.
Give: 1:38
